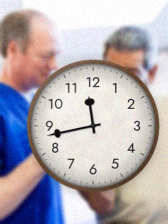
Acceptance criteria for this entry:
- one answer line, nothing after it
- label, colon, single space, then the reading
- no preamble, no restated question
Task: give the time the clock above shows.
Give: 11:43
